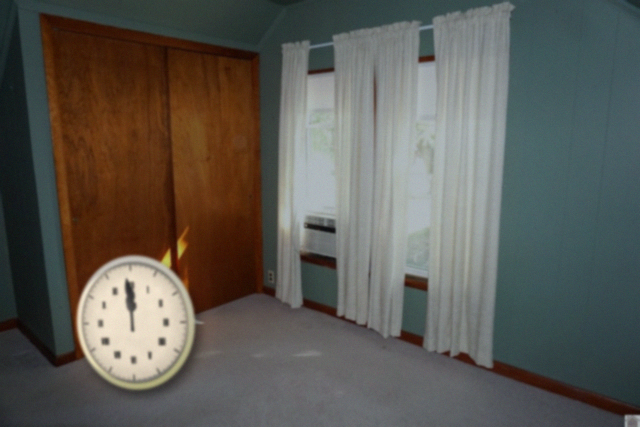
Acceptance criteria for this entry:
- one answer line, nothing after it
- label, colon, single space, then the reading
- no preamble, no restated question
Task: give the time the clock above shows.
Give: 11:59
